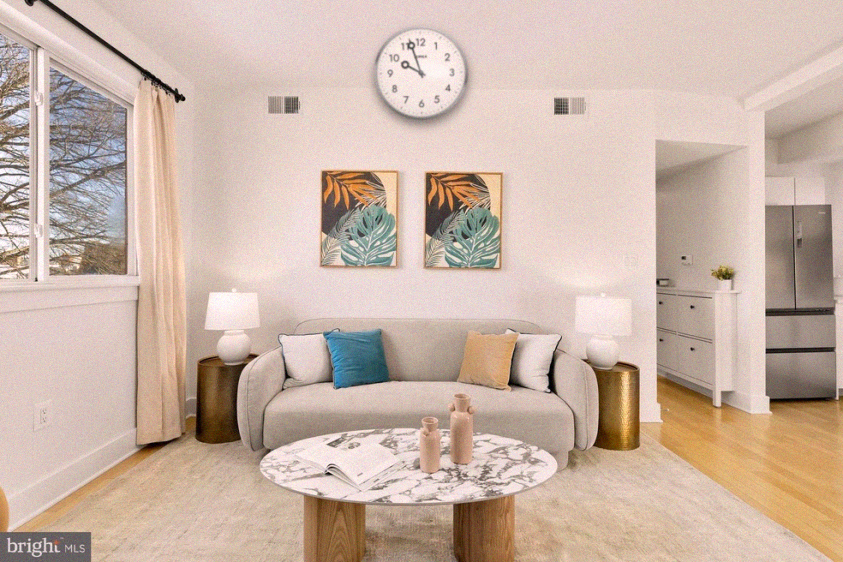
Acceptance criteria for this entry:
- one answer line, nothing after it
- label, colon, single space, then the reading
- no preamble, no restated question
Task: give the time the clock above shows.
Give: 9:57
